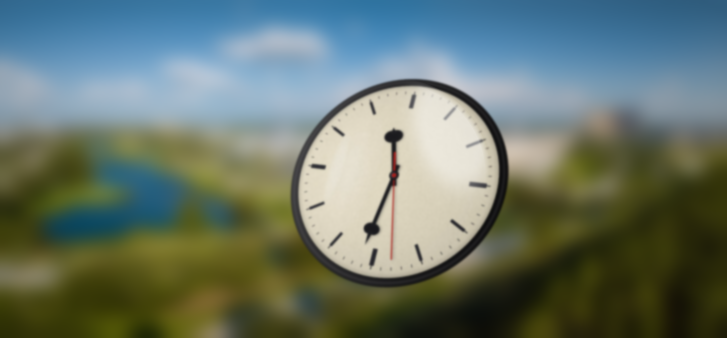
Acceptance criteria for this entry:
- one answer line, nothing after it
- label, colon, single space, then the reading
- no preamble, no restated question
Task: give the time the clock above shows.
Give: 11:31:28
